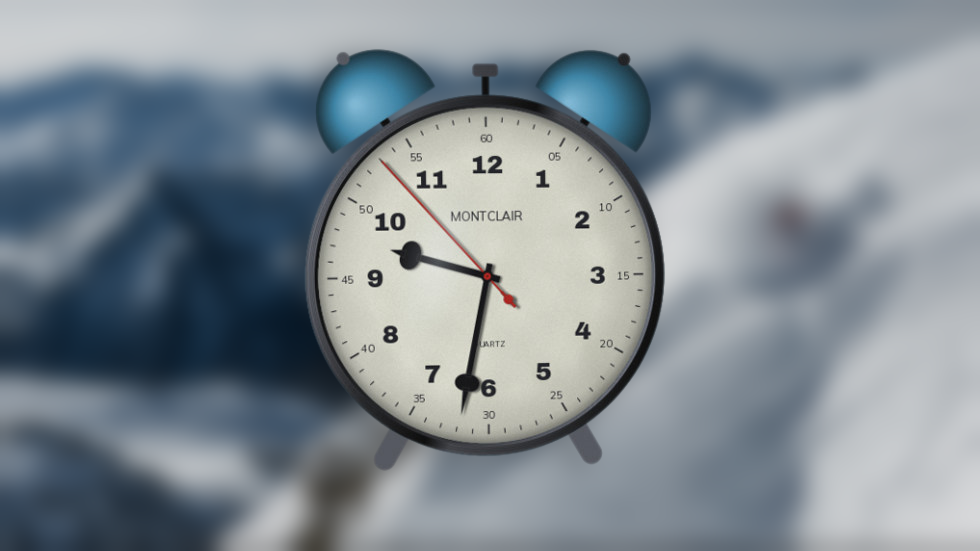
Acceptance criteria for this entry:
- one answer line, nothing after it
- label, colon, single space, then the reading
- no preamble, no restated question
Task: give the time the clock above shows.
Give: 9:31:53
